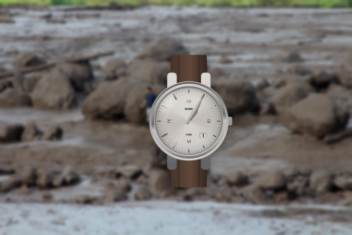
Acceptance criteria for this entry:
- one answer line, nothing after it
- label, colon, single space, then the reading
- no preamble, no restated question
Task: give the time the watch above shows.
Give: 1:05
